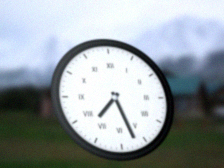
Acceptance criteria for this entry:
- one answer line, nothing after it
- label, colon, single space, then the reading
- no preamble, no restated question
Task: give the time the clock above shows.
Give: 7:27
